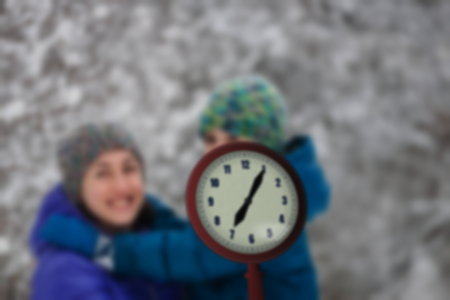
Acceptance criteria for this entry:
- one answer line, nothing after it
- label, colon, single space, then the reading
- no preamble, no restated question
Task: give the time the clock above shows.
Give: 7:05
